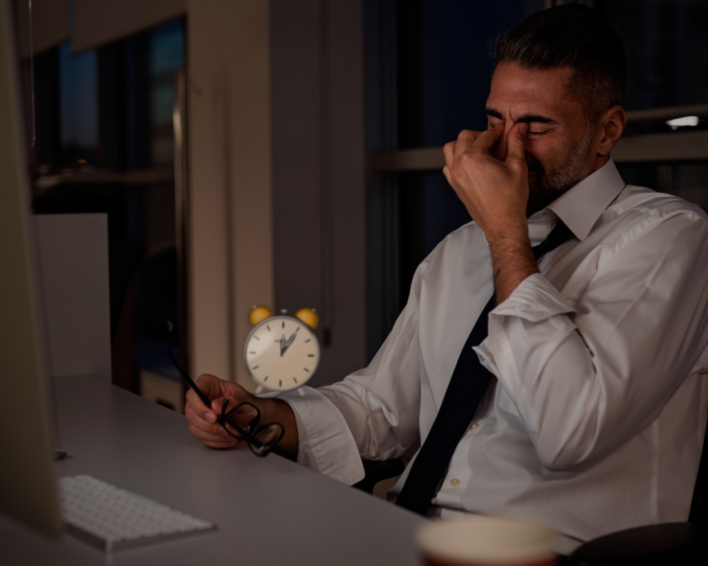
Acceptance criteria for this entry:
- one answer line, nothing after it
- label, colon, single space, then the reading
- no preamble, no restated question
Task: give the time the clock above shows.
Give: 12:05
